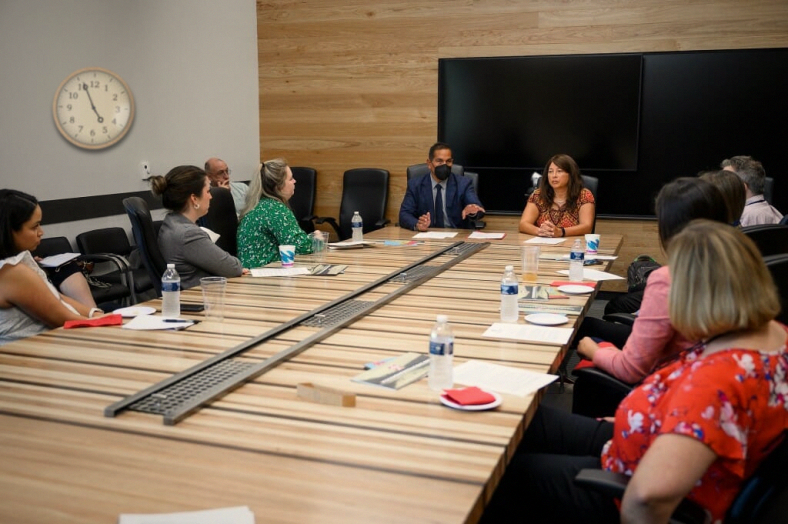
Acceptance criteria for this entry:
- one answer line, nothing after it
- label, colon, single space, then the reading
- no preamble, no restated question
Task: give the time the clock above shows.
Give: 4:56
